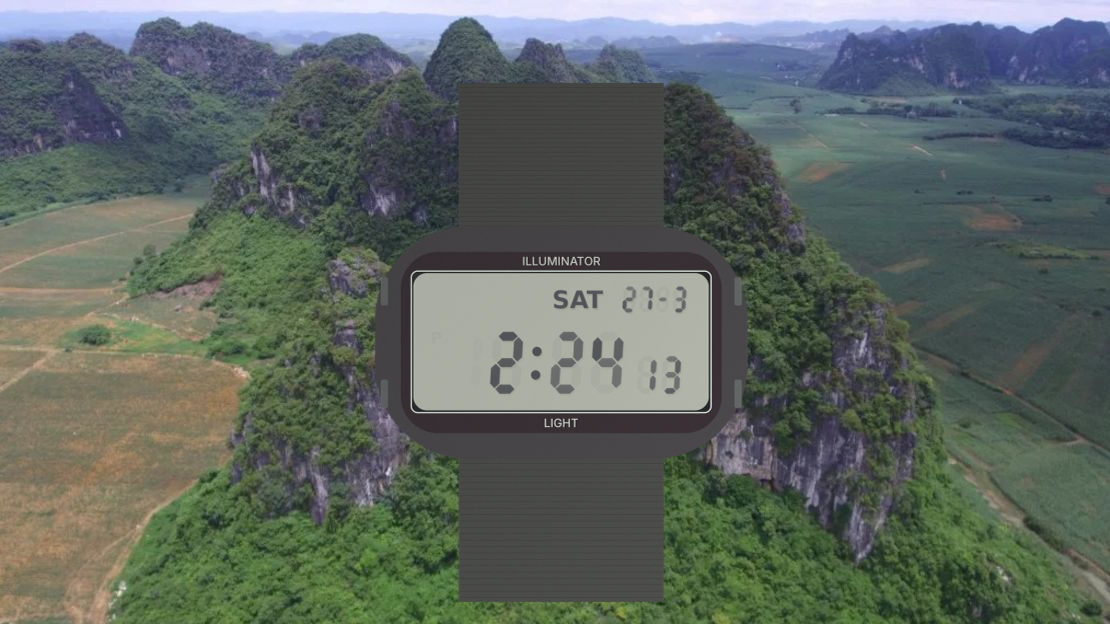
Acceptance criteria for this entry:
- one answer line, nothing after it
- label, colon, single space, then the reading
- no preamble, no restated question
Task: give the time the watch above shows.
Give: 2:24:13
